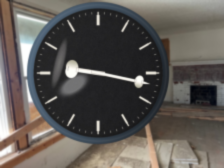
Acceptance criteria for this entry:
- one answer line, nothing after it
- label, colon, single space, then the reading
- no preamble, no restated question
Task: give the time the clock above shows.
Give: 9:17
